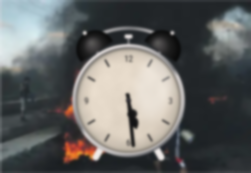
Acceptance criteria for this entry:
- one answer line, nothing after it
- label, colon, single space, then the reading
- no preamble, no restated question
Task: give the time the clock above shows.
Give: 5:29
